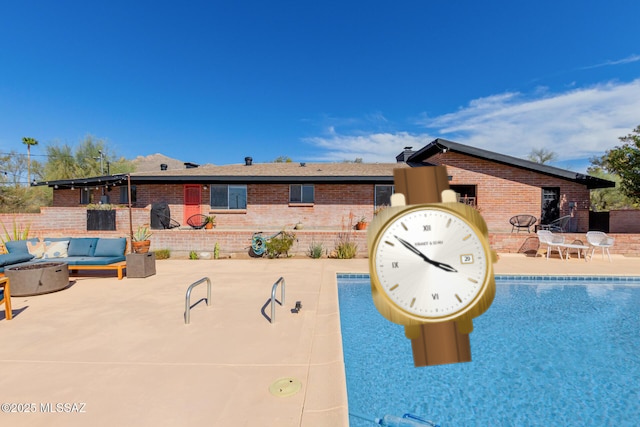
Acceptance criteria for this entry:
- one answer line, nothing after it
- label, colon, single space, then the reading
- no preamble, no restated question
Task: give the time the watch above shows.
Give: 3:52
